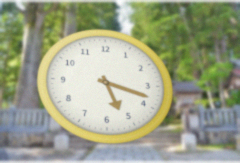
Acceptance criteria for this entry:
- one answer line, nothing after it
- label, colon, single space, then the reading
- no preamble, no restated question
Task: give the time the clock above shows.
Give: 5:18
